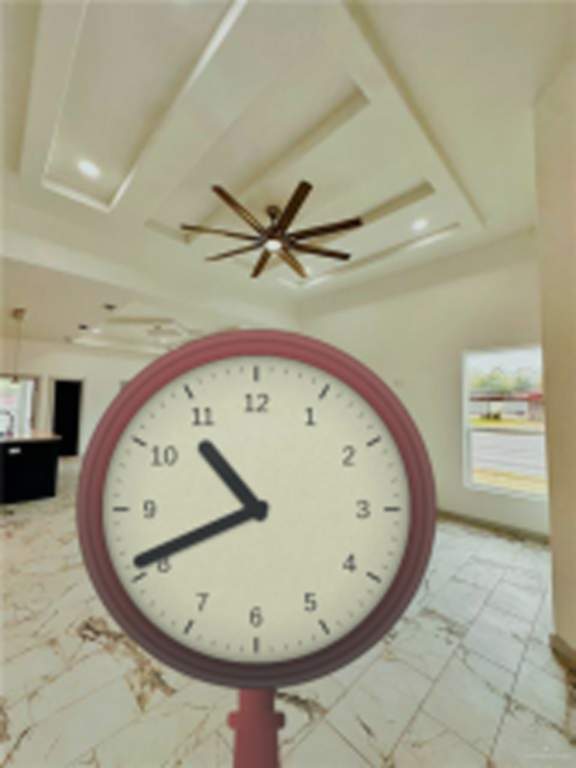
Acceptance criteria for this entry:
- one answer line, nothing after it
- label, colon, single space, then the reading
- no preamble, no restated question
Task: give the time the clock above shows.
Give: 10:41
